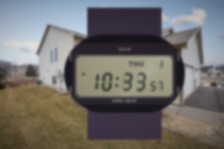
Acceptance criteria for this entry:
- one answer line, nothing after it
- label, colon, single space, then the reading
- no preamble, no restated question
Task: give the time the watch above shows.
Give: 10:33
